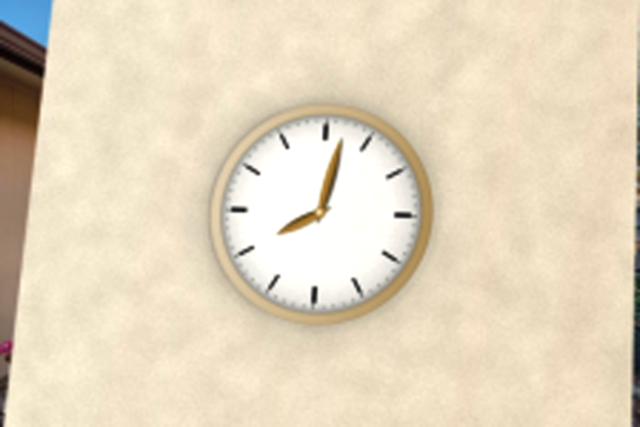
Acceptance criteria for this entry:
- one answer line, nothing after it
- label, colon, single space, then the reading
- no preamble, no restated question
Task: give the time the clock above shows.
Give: 8:02
